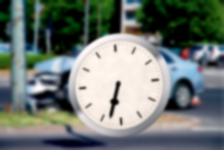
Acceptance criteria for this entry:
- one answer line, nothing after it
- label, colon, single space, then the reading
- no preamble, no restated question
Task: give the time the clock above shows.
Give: 6:33
